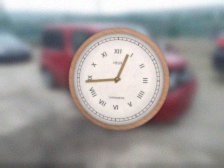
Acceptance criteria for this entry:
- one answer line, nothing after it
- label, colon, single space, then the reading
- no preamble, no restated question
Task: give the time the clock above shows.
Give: 12:44
